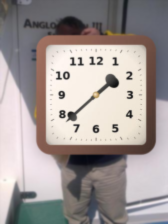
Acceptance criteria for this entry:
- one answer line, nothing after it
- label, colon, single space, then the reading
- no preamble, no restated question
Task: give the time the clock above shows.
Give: 1:38
